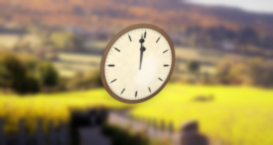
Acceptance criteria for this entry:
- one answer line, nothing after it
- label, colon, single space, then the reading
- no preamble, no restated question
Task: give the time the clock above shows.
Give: 11:59
